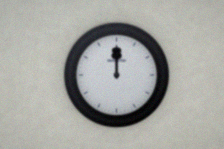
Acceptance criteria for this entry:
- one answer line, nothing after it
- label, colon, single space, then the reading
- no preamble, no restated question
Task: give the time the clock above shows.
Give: 12:00
